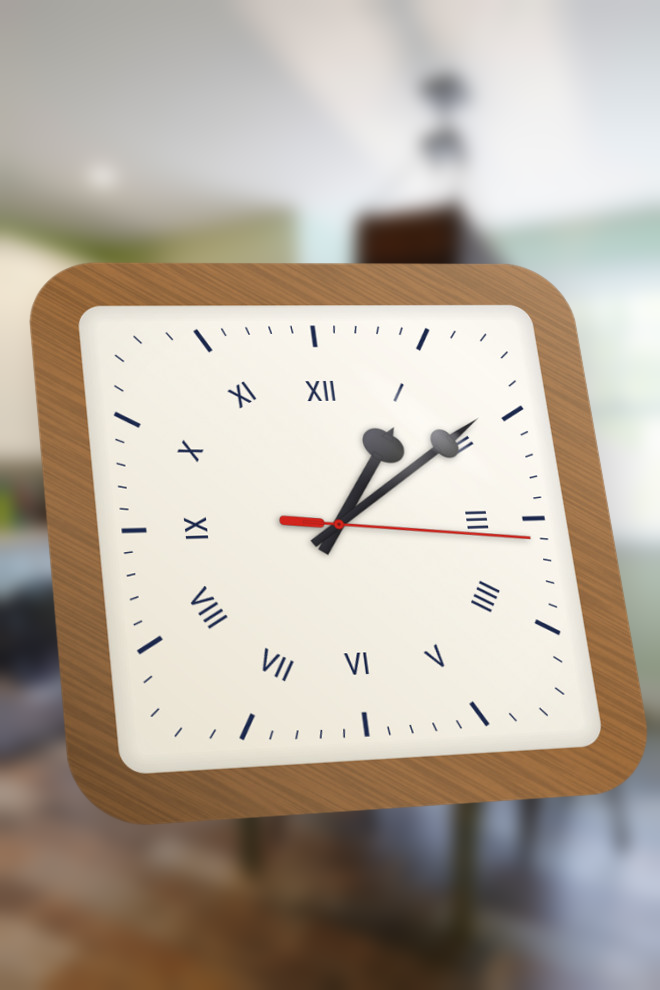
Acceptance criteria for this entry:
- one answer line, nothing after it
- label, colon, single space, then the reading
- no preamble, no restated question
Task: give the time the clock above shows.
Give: 1:09:16
